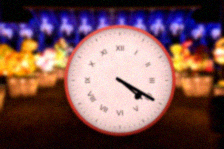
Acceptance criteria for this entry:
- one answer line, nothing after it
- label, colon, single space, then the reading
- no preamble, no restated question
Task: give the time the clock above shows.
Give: 4:20
